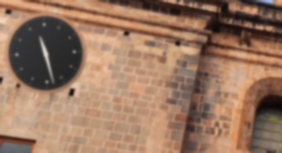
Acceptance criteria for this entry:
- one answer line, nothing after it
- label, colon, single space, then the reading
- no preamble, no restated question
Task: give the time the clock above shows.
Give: 11:28
